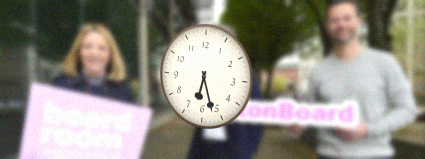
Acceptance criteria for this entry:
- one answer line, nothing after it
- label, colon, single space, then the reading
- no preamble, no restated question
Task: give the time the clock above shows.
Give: 6:27
